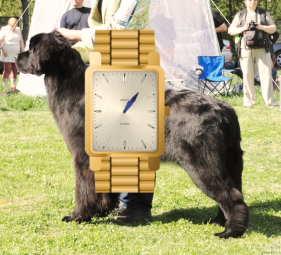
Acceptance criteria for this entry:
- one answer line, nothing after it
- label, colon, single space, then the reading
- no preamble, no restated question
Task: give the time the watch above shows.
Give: 1:06
